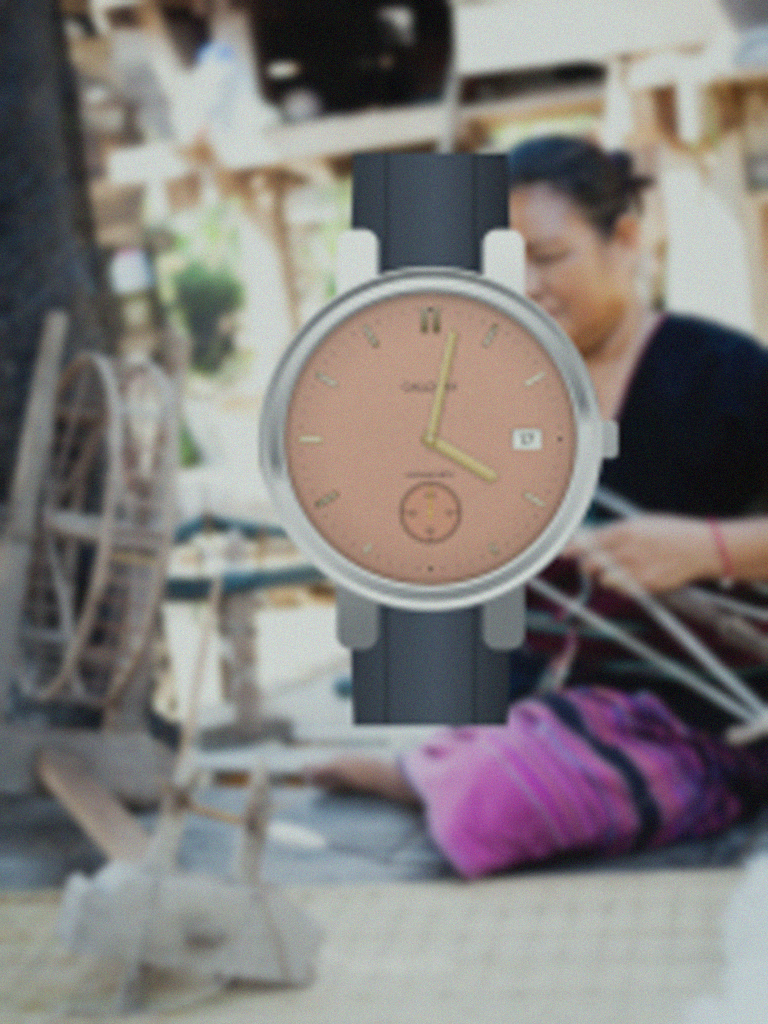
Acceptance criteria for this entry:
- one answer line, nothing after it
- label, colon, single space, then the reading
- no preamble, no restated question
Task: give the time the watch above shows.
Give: 4:02
